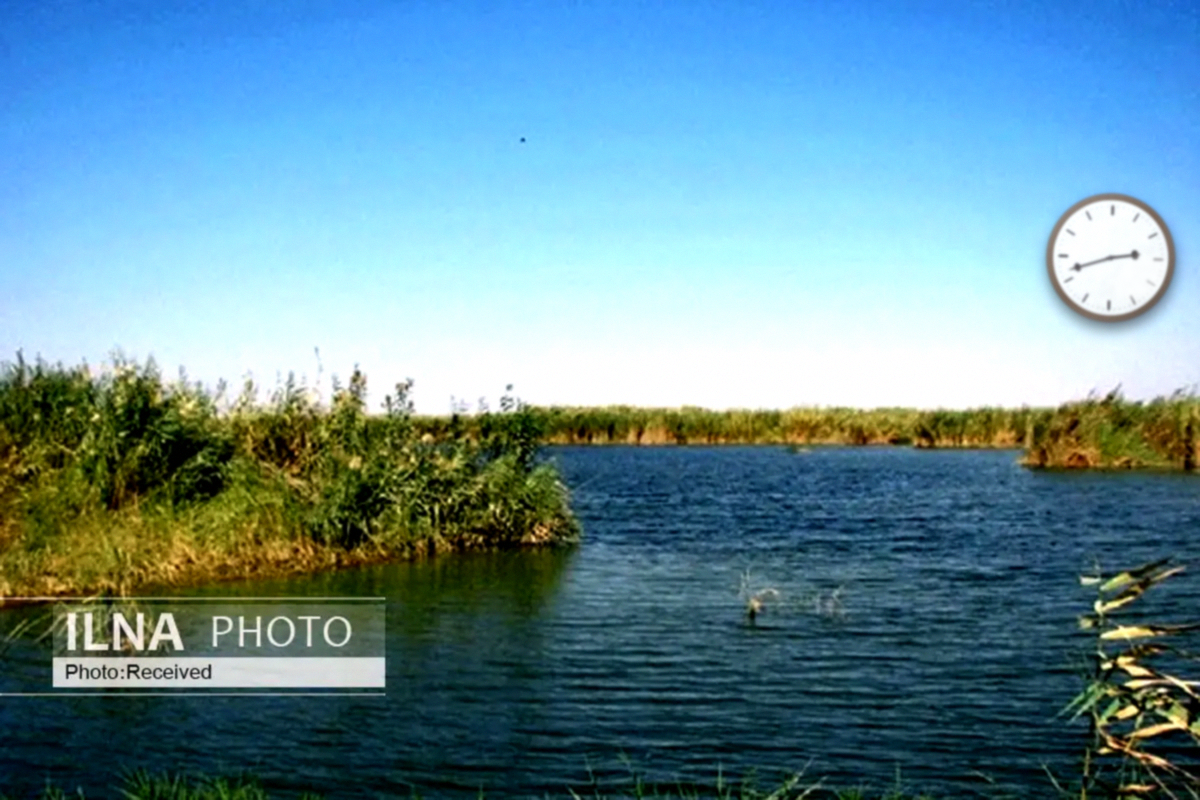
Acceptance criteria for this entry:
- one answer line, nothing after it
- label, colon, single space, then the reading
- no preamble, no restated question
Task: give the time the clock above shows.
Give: 2:42
